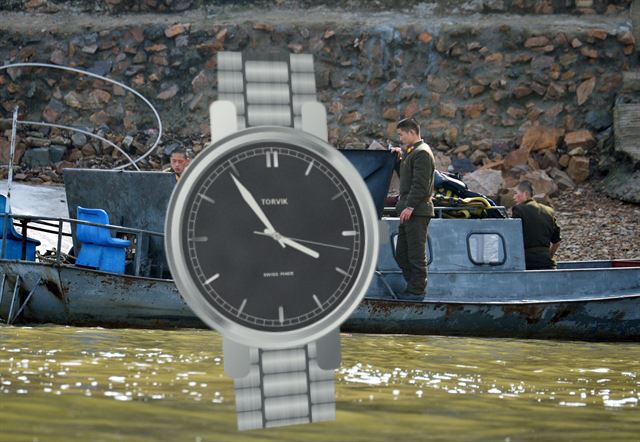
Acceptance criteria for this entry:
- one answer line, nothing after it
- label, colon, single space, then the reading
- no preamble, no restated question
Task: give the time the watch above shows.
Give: 3:54:17
